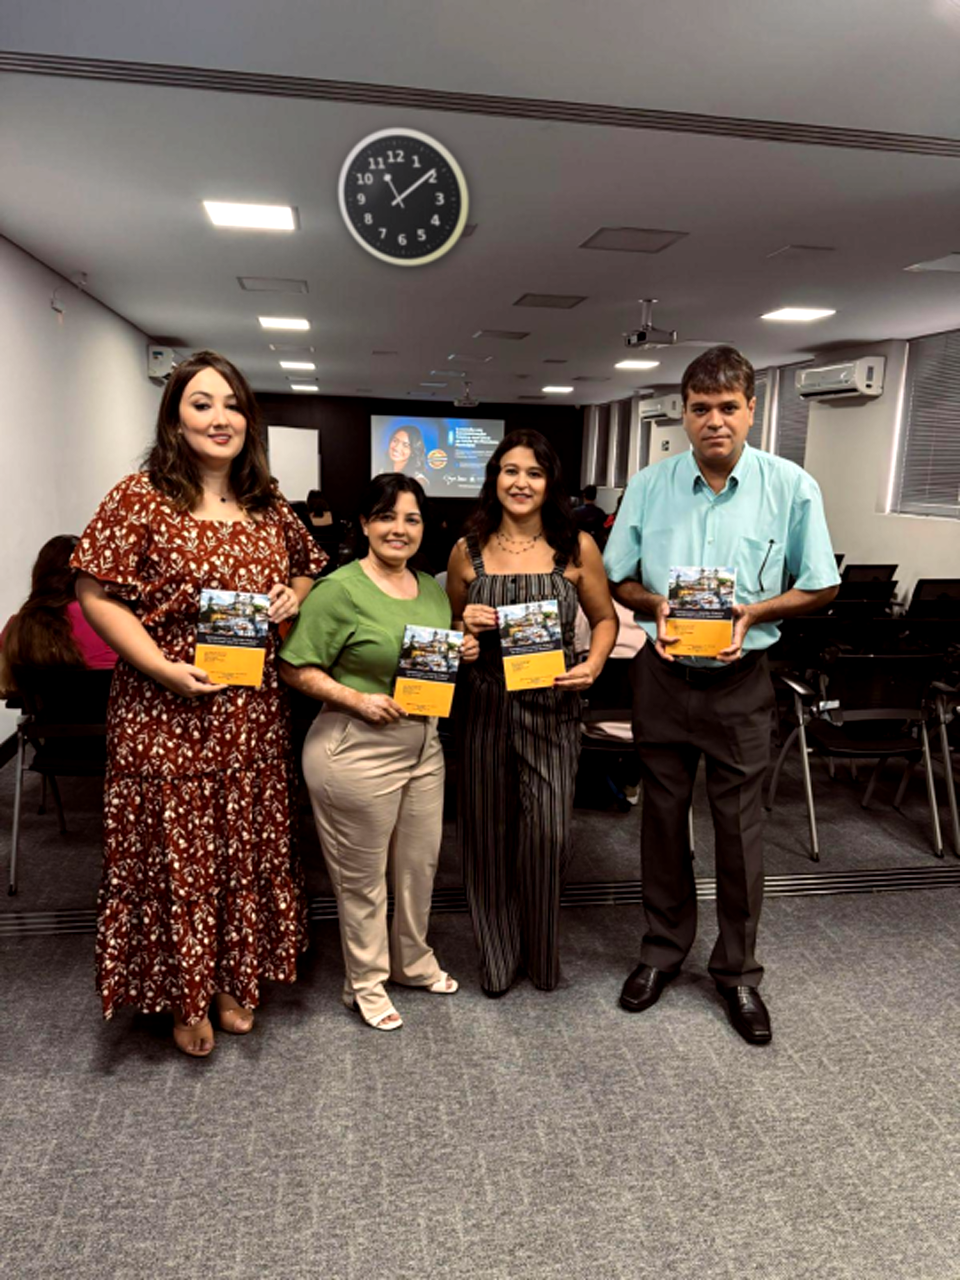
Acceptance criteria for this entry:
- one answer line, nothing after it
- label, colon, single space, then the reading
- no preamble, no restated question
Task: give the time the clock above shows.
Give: 11:09
